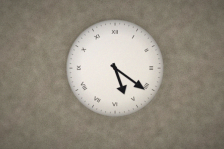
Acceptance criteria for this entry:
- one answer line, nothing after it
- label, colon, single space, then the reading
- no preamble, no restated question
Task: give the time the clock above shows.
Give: 5:21
